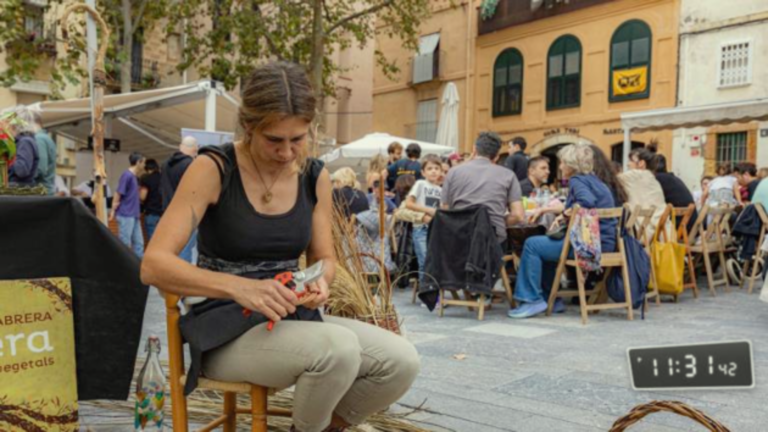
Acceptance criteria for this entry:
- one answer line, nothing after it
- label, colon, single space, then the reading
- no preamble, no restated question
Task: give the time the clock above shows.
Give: 11:31:42
